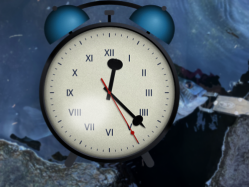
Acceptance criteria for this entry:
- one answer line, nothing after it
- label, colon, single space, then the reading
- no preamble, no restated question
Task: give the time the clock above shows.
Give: 12:22:25
